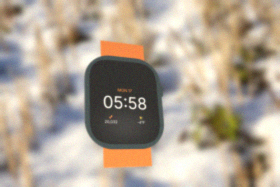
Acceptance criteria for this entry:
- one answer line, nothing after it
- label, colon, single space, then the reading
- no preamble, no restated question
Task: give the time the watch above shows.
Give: 5:58
